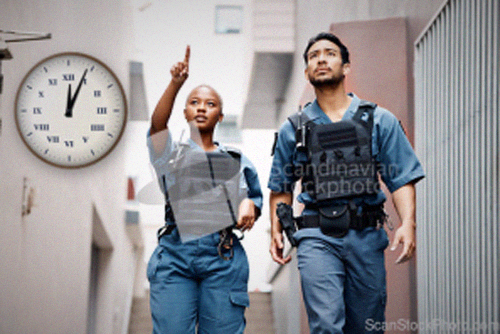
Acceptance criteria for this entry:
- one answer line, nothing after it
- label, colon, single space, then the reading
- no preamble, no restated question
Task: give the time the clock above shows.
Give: 12:04
